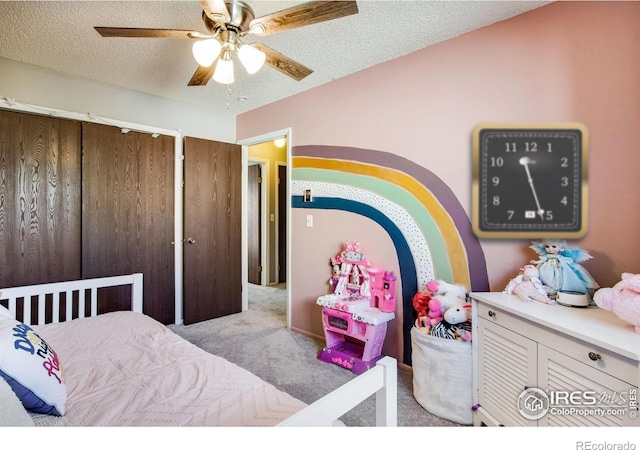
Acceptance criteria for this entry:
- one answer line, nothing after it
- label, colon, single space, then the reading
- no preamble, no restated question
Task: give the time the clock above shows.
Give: 11:27
